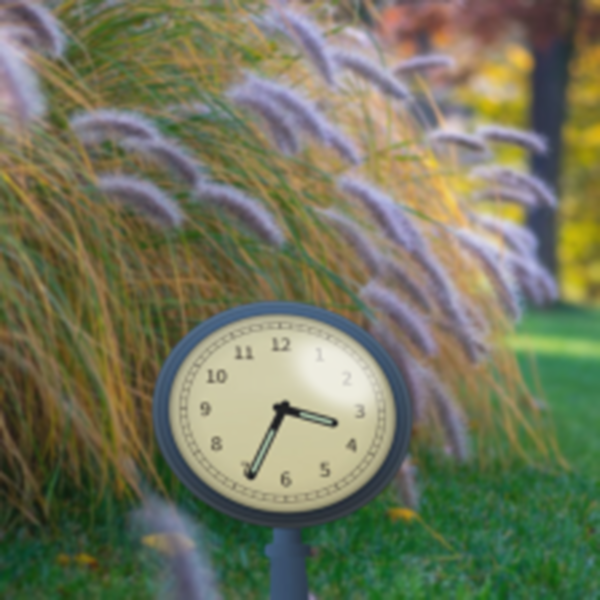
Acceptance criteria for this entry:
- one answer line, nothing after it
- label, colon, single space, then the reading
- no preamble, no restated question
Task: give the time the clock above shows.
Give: 3:34
